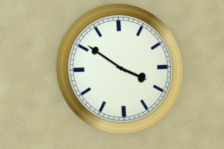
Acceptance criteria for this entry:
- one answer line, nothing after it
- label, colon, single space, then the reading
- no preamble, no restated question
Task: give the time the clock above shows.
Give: 3:51
